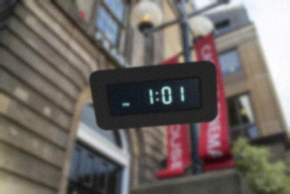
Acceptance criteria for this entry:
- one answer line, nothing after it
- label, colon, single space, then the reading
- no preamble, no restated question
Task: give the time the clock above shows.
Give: 1:01
